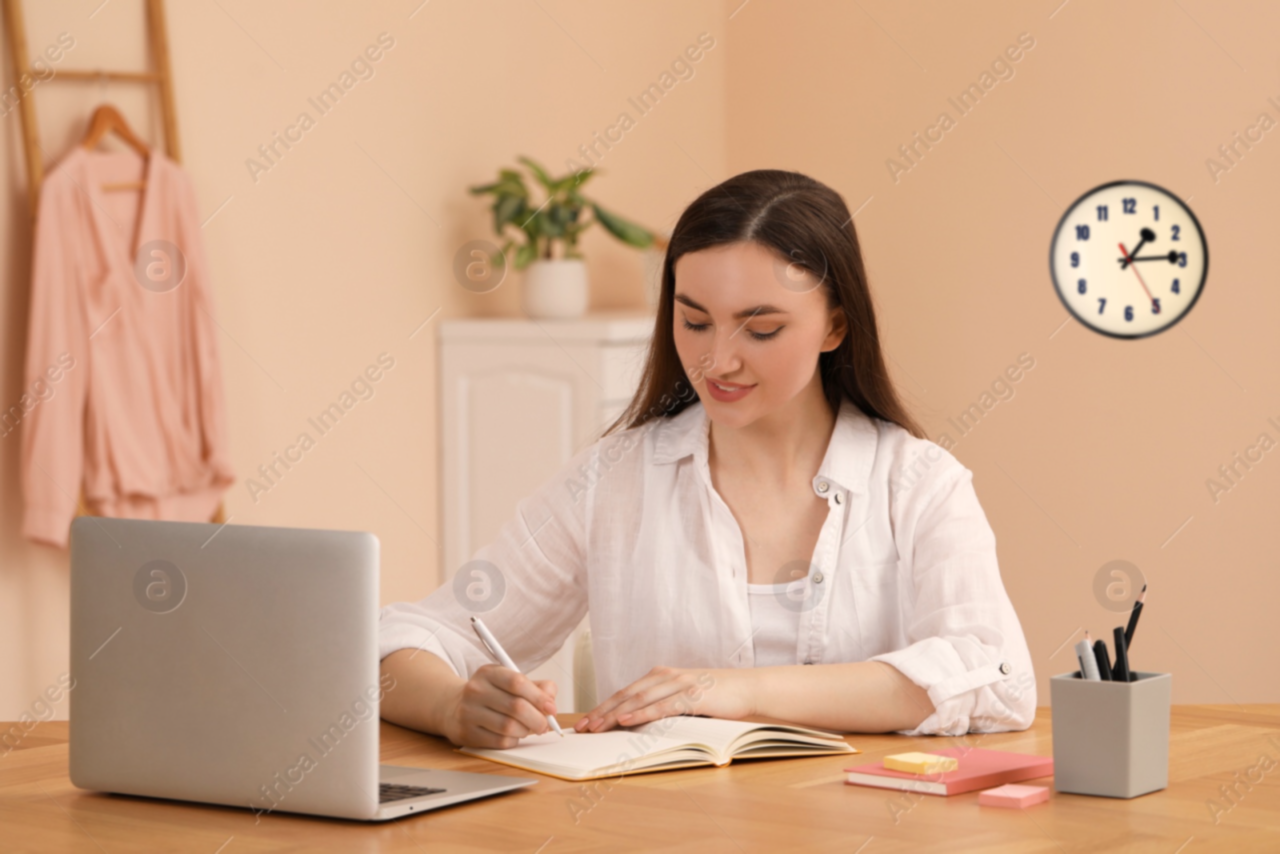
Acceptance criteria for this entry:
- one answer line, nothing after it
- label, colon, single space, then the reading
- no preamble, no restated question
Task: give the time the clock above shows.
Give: 1:14:25
